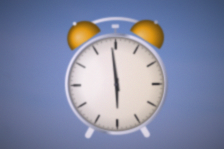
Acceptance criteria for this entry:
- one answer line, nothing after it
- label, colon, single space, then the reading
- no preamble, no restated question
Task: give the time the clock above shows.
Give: 5:59
